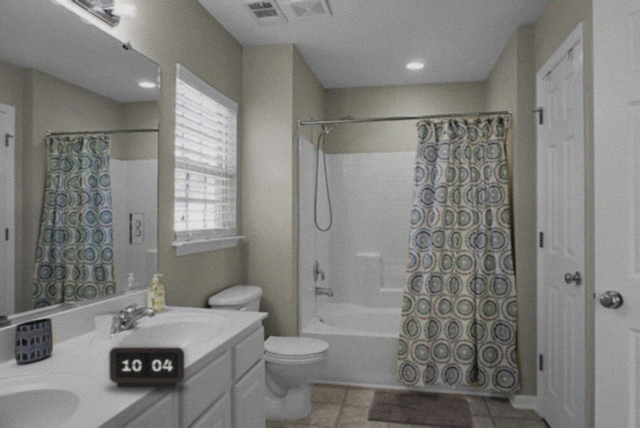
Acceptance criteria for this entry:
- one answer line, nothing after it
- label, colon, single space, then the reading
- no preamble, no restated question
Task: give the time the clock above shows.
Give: 10:04
